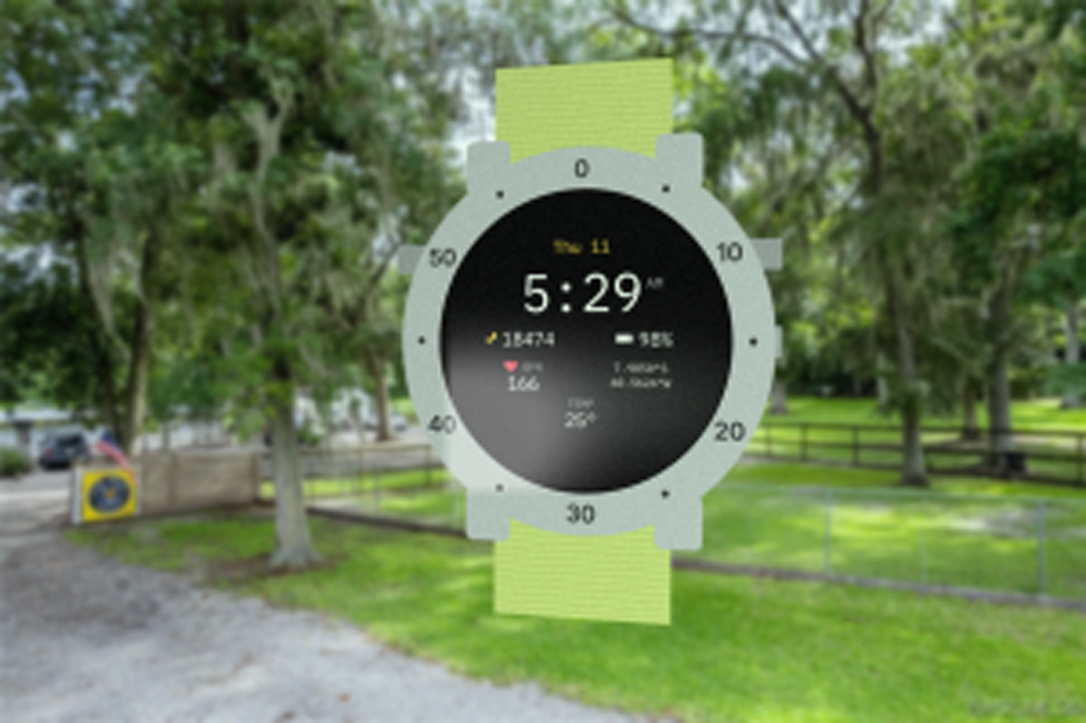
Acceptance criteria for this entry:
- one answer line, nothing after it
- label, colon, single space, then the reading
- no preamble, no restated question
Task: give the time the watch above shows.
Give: 5:29
